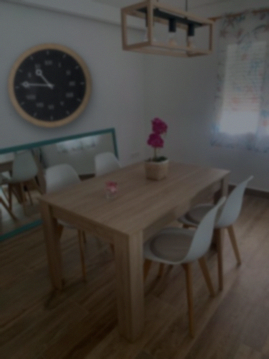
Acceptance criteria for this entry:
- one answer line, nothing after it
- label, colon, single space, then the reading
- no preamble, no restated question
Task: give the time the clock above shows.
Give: 10:46
